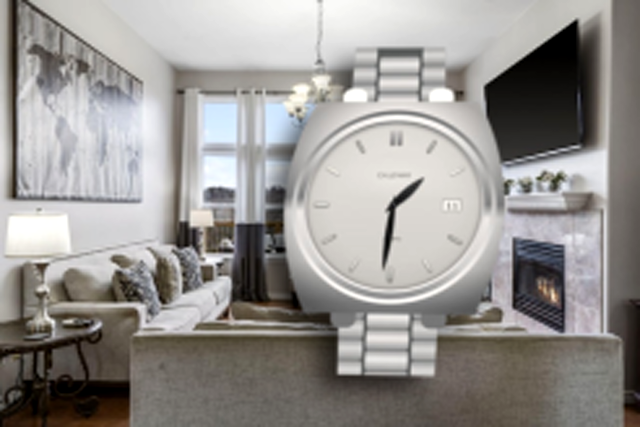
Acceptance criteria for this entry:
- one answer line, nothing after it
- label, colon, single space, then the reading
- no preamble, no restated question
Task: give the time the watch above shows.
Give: 1:31
